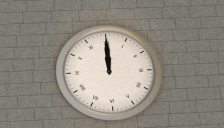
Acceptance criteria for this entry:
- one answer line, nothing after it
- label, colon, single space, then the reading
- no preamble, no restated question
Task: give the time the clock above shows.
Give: 12:00
